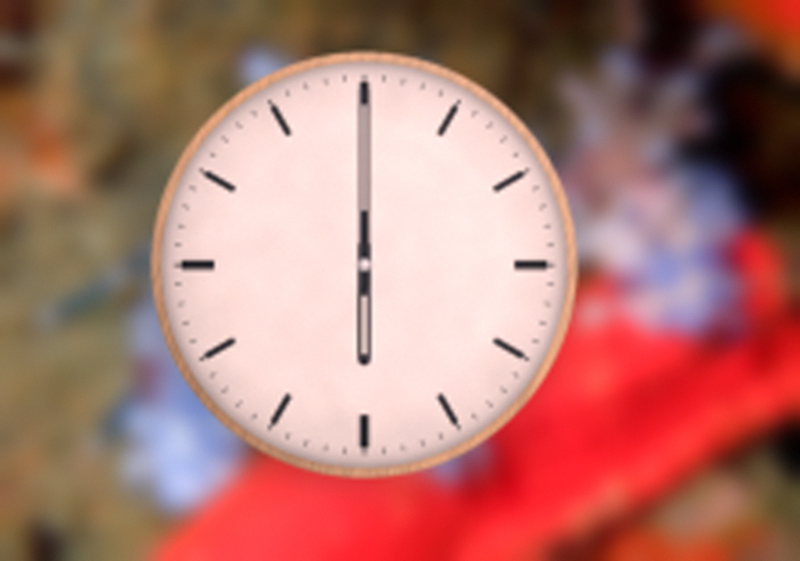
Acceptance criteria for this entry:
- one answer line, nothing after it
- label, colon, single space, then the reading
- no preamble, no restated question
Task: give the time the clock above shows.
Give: 6:00
